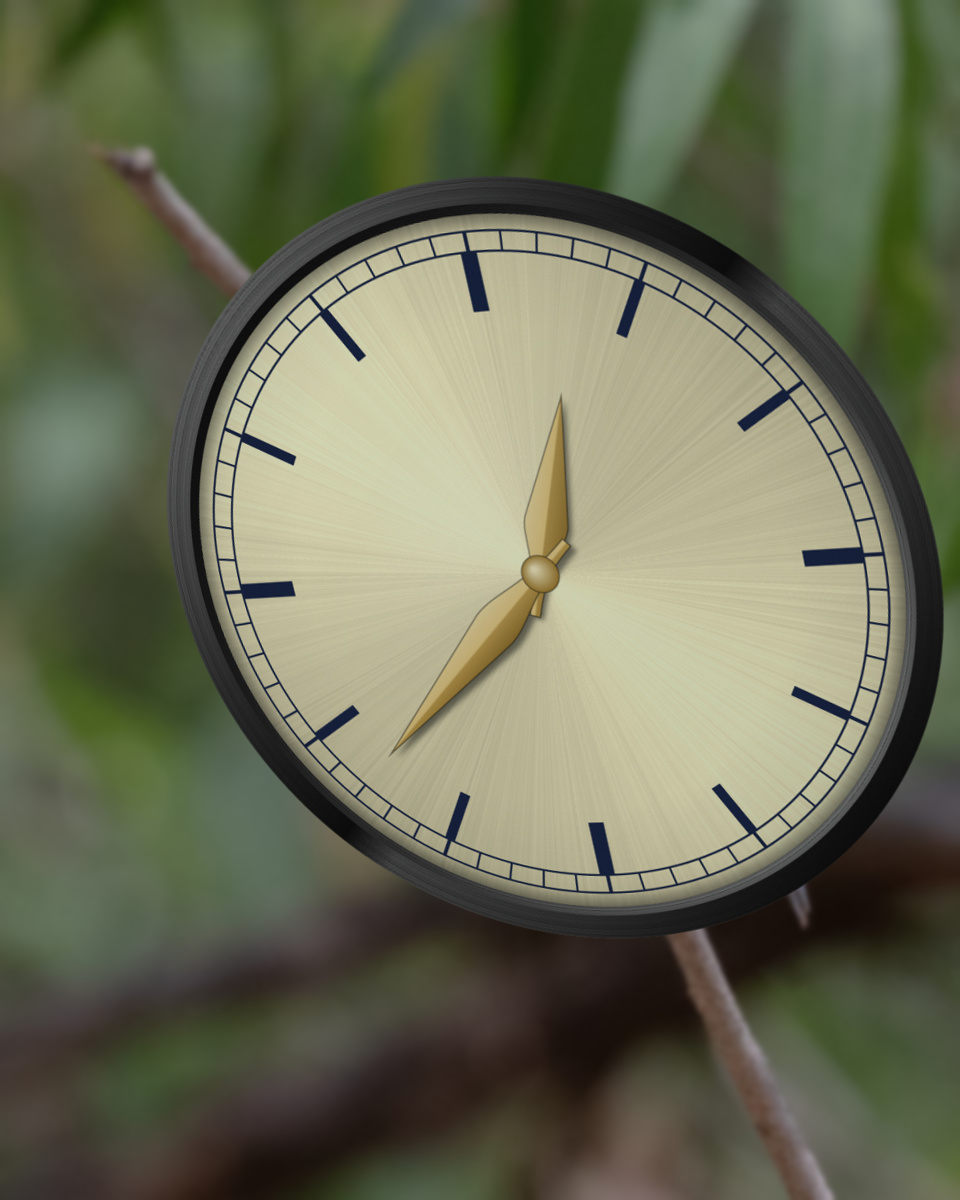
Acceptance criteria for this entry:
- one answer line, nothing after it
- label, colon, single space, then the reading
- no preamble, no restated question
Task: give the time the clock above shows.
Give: 12:38
